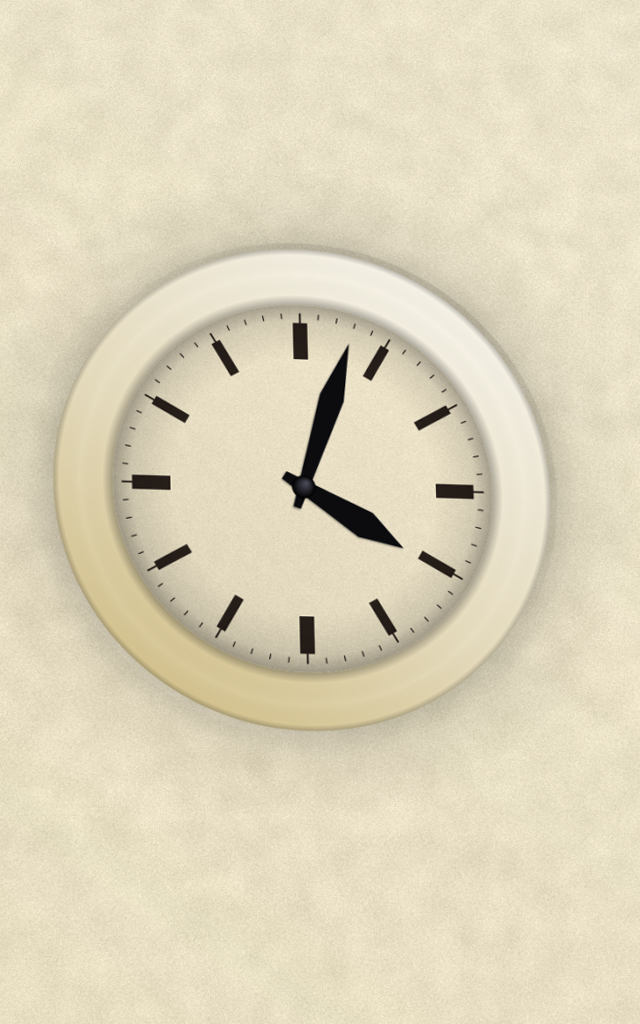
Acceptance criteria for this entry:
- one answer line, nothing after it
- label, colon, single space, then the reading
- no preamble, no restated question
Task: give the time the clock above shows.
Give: 4:03
